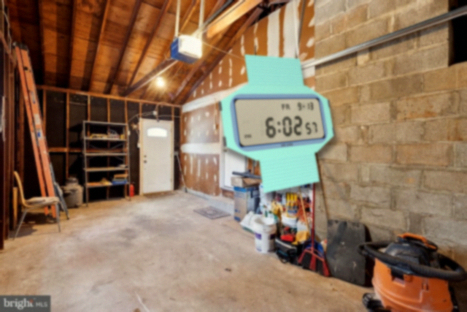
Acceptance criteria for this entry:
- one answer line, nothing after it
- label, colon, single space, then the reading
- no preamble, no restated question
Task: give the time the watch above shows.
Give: 6:02:57
